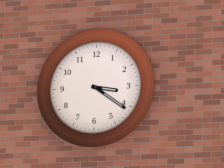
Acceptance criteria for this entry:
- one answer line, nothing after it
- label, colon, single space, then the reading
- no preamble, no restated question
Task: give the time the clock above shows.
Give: 3:21
